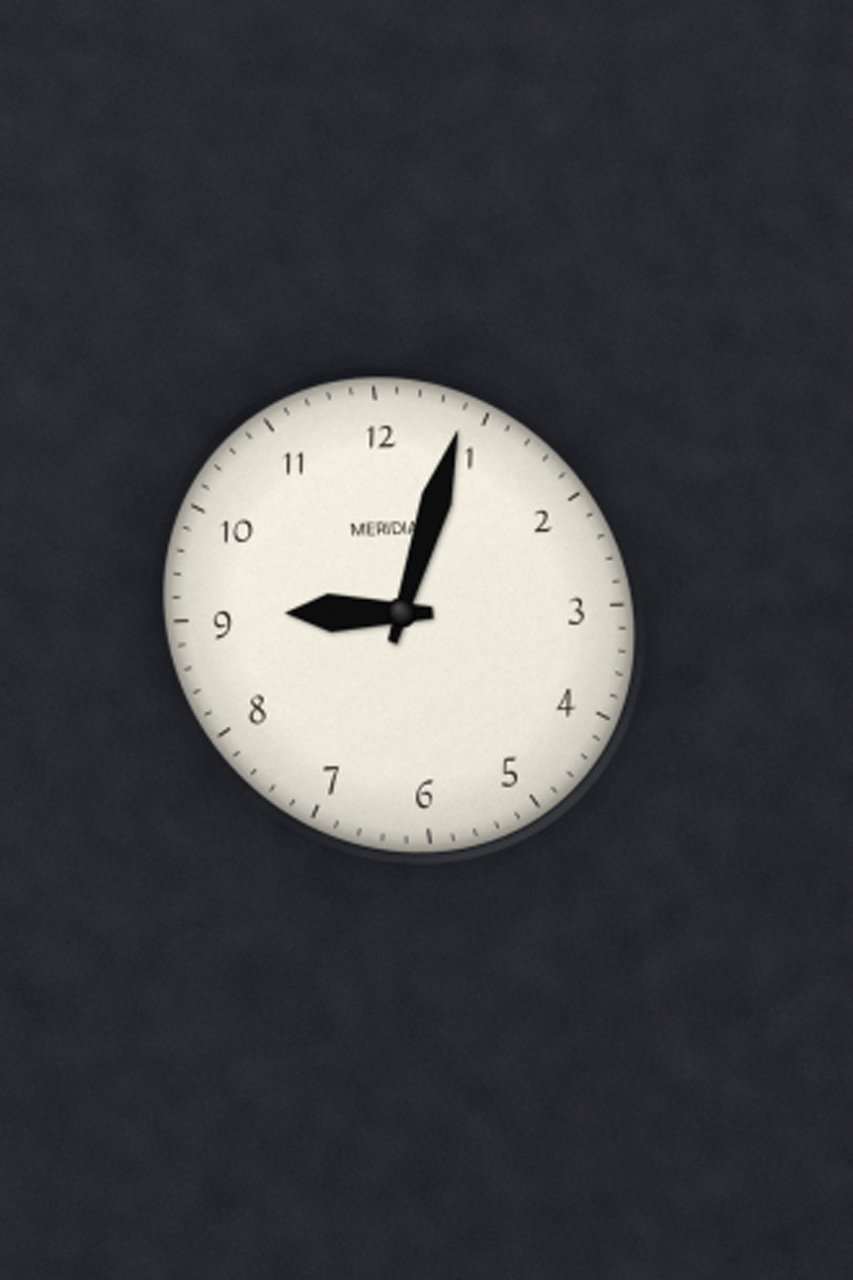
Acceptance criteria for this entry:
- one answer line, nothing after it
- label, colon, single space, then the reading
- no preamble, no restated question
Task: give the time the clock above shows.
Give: 9:04
